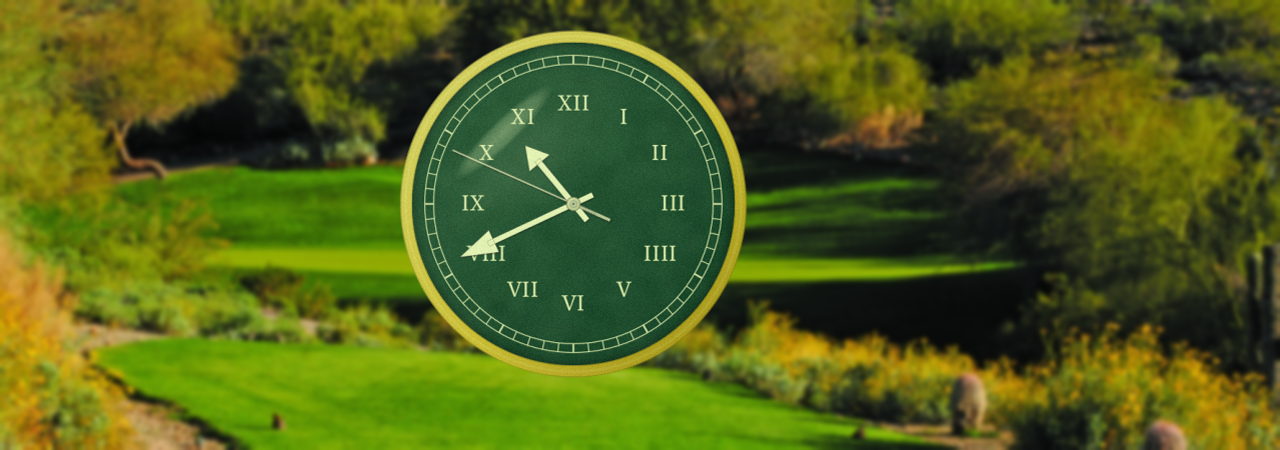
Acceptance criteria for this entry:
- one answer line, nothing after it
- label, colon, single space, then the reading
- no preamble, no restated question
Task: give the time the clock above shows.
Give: 10:40:49
